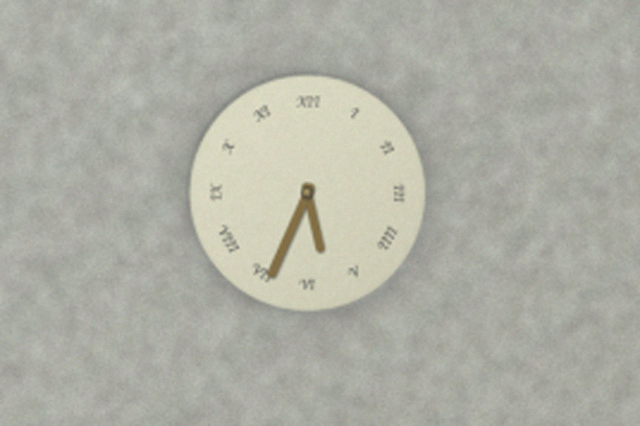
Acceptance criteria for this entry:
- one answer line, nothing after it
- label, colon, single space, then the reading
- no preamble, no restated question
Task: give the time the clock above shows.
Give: 5:34
